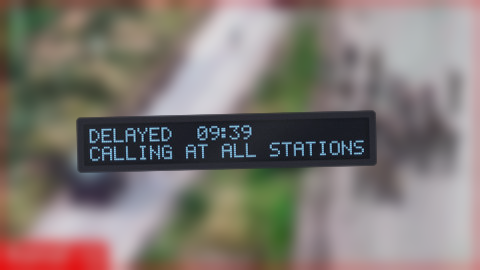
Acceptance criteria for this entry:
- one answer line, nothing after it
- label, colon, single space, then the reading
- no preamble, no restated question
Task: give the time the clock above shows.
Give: 9:39
